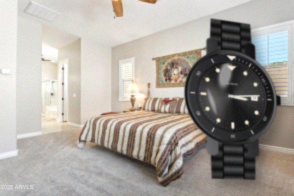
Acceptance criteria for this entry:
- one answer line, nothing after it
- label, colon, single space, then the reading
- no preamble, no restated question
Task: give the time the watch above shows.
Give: 3:14
